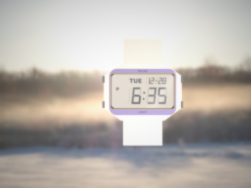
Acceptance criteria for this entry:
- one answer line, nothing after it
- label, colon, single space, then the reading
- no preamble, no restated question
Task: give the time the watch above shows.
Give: 6:35
